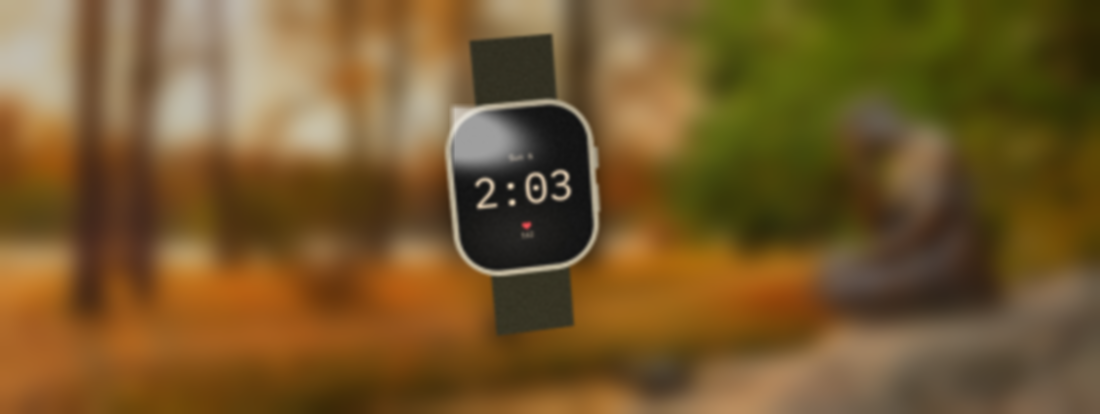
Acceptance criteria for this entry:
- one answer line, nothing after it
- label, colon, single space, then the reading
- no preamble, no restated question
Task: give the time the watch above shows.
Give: 2:03
